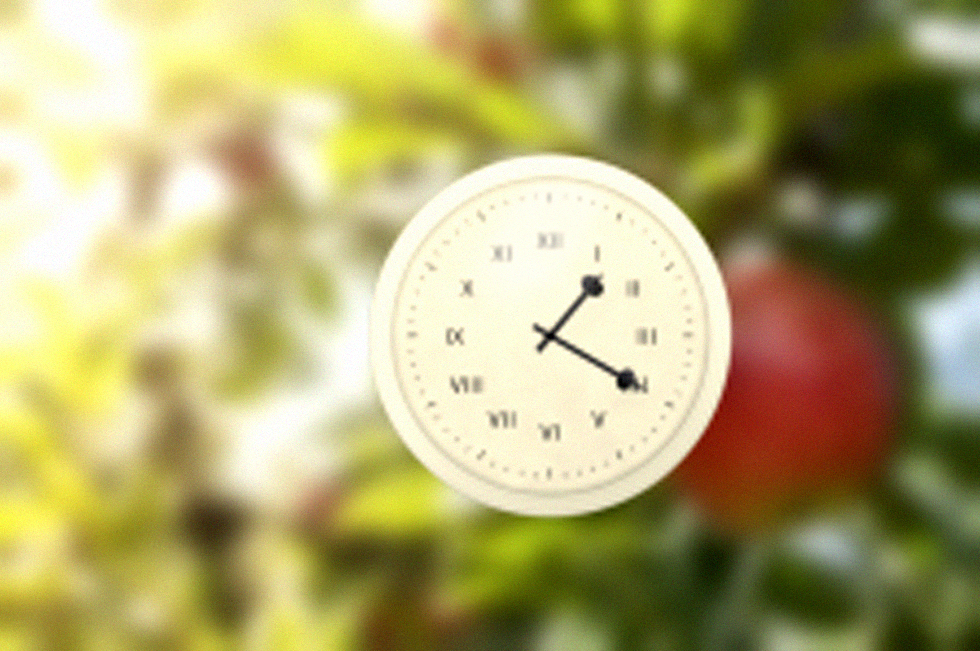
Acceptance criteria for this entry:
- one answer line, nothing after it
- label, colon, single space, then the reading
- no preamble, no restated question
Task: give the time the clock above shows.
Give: 1:20
